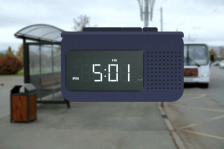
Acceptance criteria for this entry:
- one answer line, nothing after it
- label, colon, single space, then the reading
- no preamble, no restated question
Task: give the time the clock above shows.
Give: 5:01
